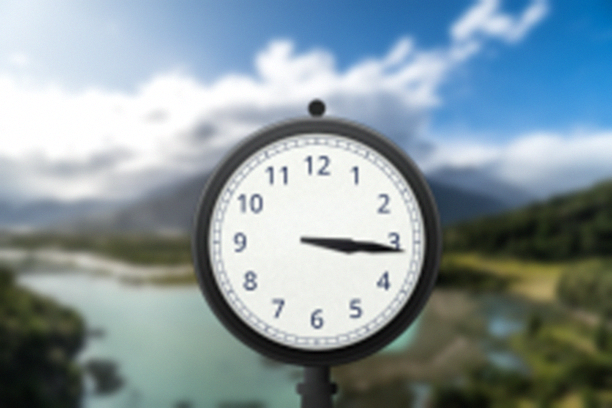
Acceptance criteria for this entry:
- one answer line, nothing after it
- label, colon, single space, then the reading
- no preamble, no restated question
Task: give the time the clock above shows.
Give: 3:16
